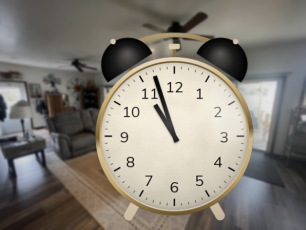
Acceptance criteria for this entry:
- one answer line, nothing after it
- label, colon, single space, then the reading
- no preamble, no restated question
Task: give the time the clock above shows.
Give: 10:57
